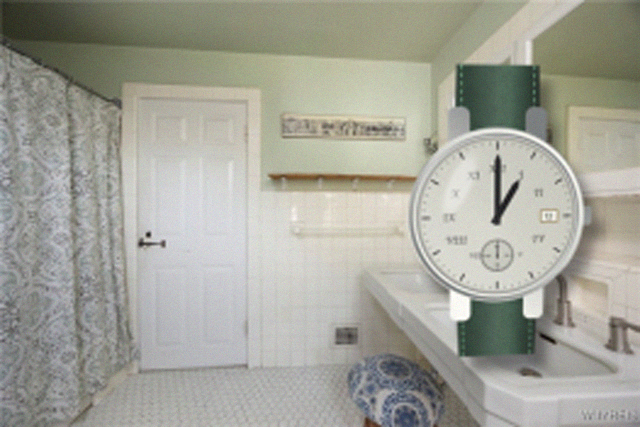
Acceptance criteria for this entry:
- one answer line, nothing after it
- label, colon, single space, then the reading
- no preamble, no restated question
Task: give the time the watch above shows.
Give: 1:00
